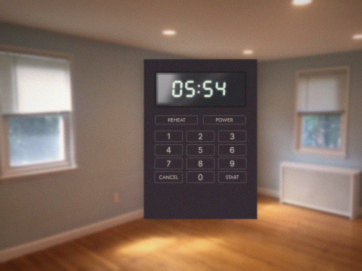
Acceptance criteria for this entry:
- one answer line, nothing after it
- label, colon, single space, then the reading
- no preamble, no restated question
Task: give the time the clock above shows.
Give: 5:54
